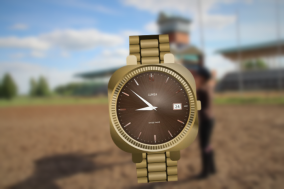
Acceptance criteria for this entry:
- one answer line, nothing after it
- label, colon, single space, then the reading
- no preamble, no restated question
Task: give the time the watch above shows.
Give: 8:52
